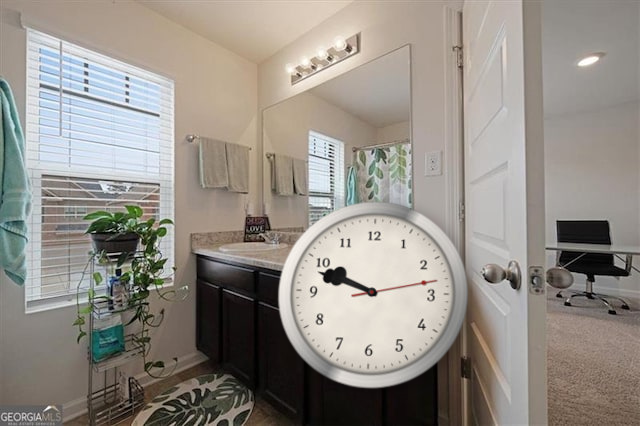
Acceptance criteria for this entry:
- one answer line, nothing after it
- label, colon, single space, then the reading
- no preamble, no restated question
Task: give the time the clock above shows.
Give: 9:48:13
